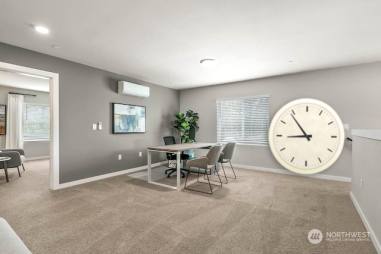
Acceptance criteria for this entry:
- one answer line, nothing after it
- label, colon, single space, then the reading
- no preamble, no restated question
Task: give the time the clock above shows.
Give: 8:54
